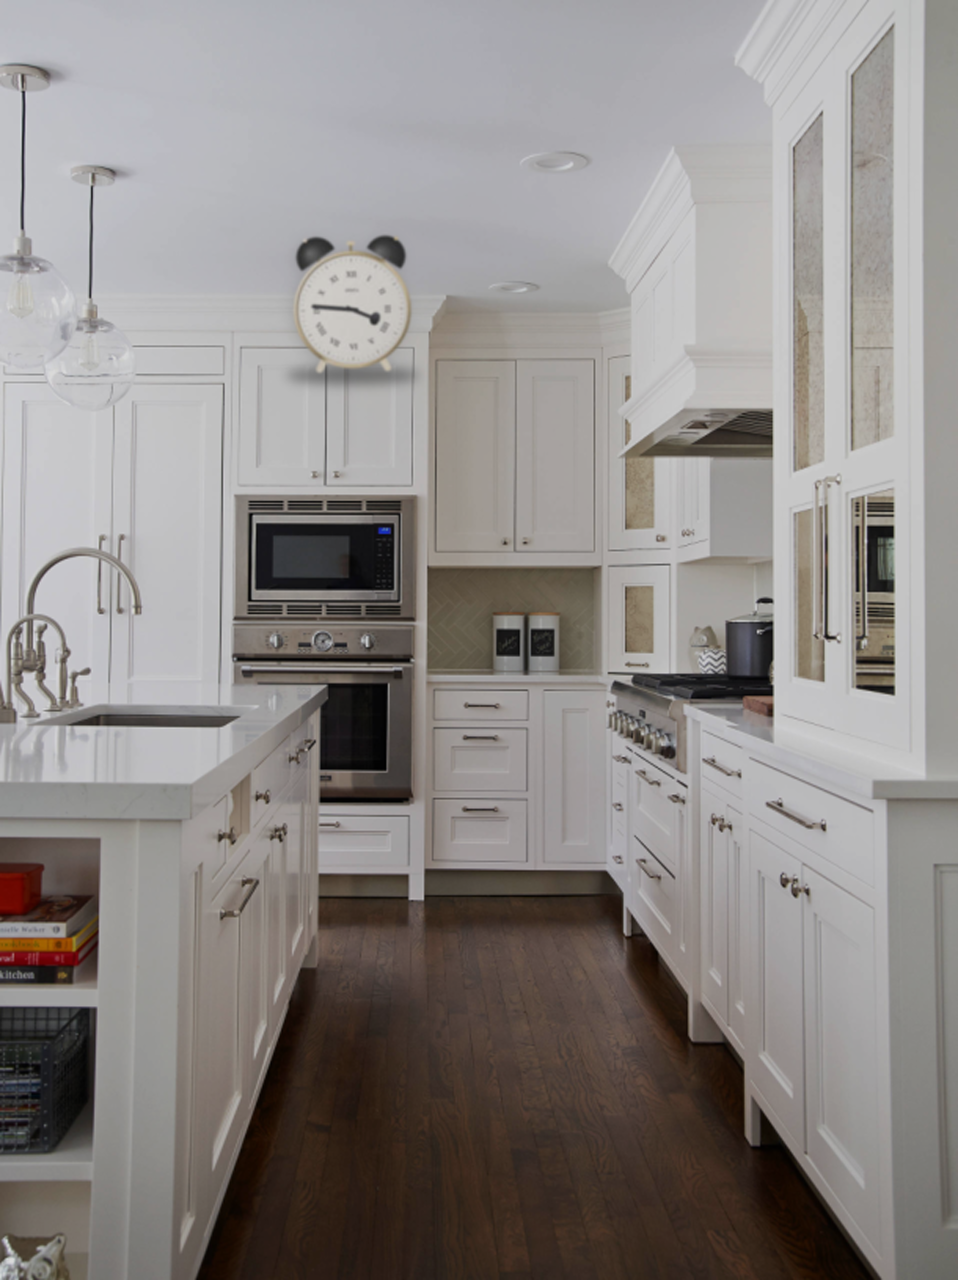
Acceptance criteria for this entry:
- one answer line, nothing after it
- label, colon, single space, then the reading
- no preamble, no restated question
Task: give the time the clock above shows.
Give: 3:46
